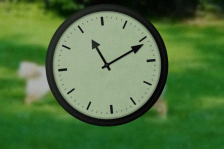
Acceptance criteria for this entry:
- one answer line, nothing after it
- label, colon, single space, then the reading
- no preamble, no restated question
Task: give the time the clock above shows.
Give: 11:11
